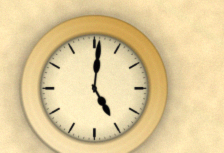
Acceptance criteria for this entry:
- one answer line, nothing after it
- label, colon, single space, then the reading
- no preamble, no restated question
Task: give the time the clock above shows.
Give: 5:01
